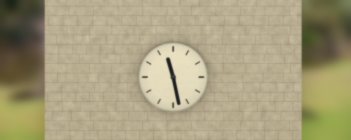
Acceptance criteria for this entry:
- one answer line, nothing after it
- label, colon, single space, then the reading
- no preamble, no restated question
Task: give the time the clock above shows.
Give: 11:28
